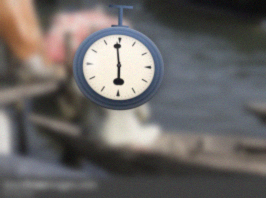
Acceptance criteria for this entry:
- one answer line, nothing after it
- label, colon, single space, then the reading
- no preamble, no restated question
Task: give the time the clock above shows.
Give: 5:59
